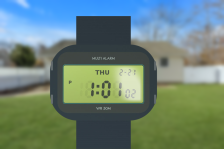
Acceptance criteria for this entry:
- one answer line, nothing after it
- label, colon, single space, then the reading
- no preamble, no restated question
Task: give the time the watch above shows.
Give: 1:01:02
